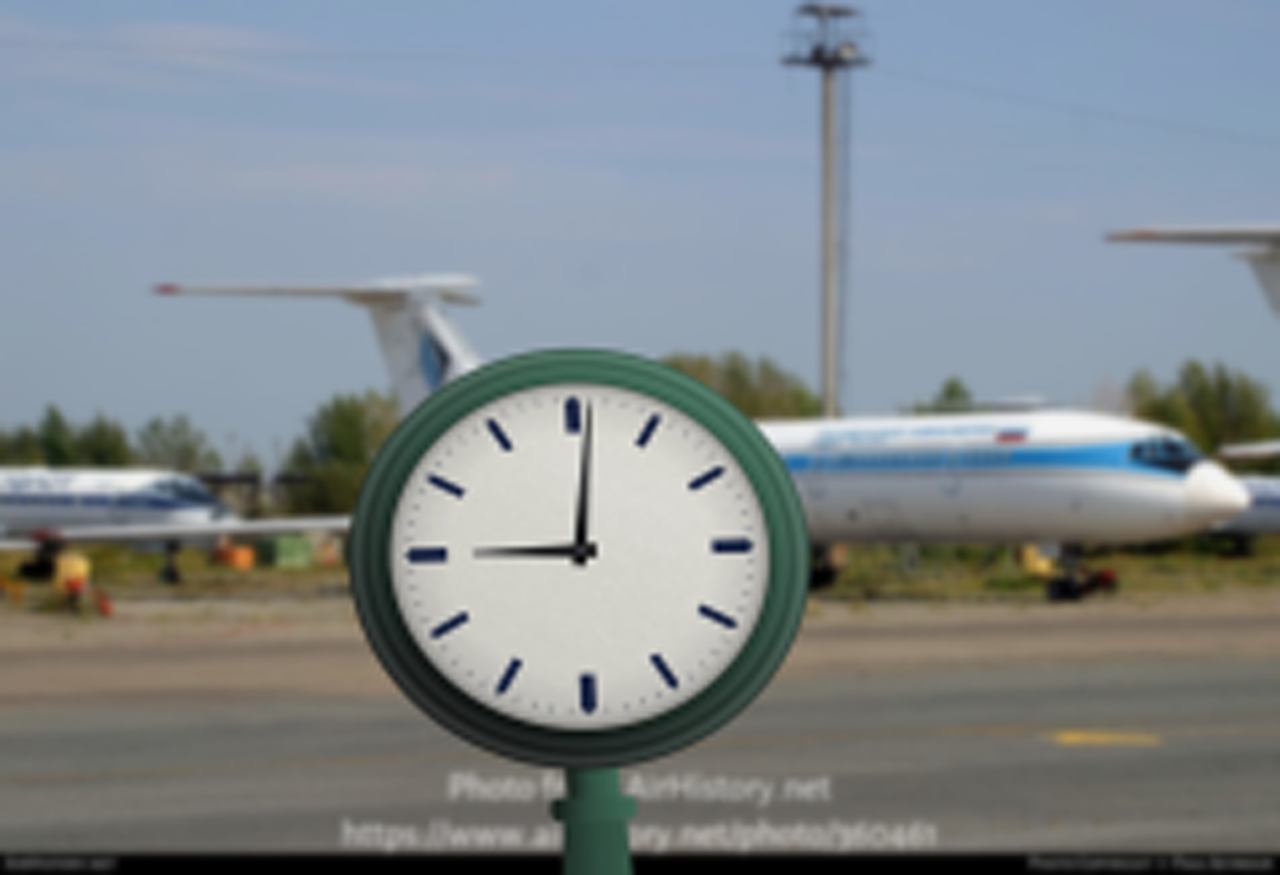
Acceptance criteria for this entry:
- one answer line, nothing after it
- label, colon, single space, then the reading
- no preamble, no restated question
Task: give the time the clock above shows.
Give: 9:01
